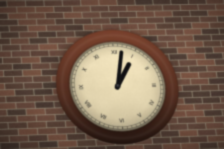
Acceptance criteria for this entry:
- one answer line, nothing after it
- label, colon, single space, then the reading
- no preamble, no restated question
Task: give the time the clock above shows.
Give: 1:02
